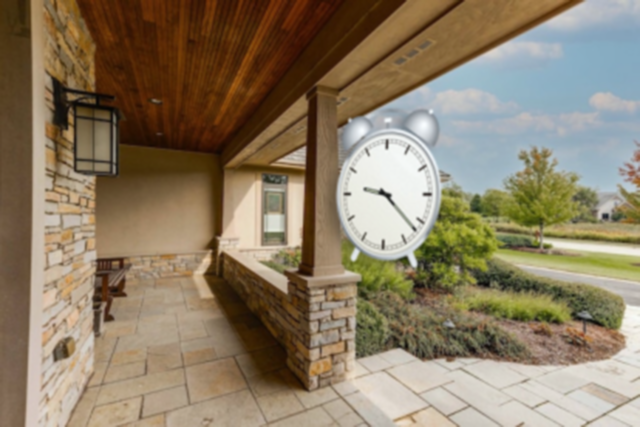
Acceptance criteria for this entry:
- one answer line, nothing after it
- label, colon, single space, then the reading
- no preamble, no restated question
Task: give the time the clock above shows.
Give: 9:22
